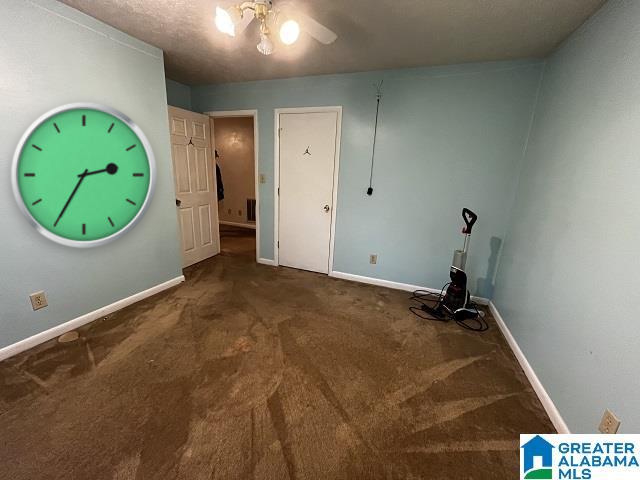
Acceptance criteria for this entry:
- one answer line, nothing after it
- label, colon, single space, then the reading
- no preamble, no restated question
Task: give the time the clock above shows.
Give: 2:35
